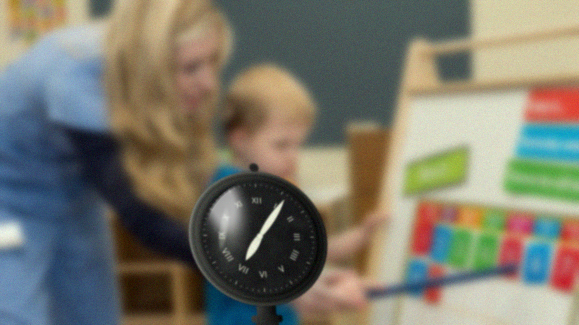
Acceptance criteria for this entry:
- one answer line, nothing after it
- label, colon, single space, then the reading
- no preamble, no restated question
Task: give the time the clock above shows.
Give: 7:06
